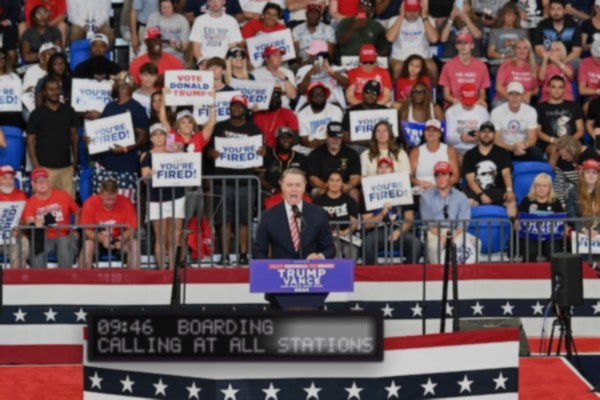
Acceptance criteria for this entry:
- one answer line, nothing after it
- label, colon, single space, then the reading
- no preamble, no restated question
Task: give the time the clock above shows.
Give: 9:46
